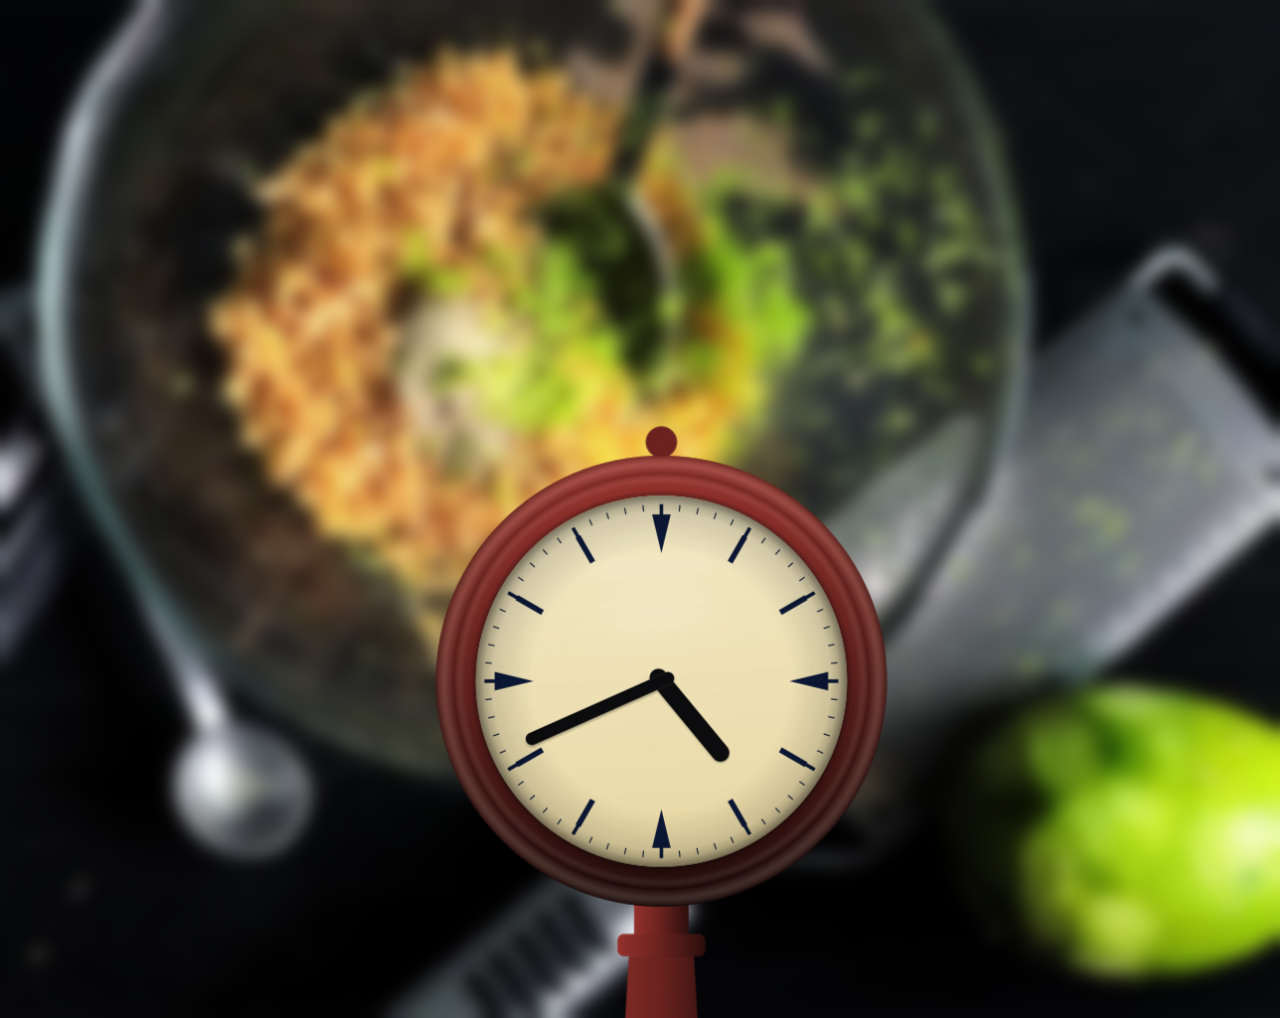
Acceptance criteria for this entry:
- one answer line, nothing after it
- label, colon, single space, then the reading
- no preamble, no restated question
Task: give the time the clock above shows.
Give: 4:41
